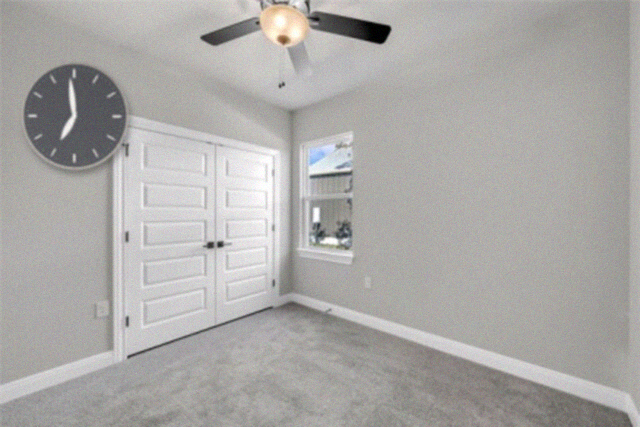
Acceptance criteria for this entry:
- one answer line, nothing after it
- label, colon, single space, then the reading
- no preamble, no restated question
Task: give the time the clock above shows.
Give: 6:59
